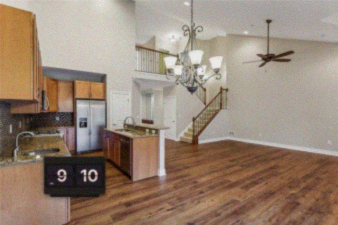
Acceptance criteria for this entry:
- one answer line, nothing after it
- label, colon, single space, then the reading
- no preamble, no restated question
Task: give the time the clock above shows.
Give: 9:10
